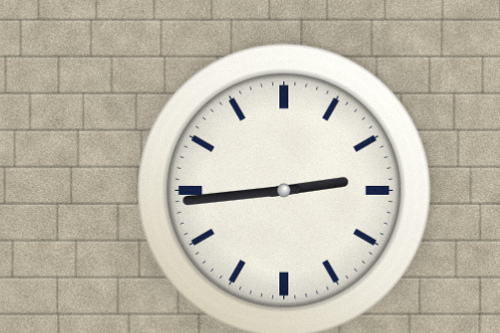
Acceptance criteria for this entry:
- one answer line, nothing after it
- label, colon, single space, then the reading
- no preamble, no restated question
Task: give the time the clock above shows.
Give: 2:44
